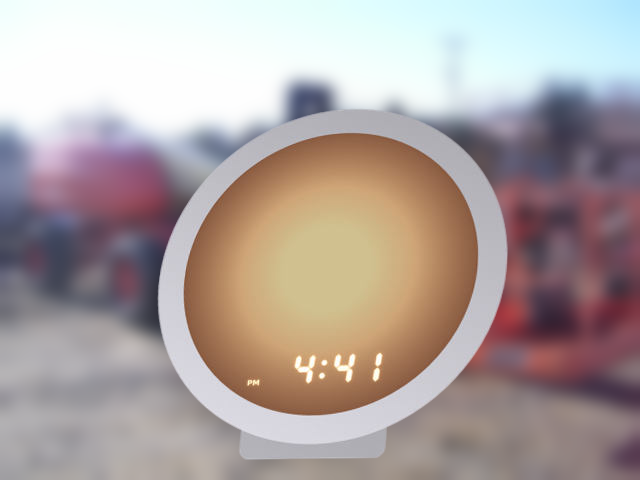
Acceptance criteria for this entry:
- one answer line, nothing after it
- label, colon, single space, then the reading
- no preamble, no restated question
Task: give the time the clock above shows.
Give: 4:41
